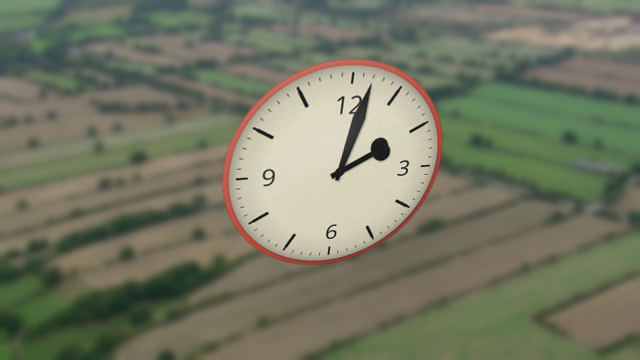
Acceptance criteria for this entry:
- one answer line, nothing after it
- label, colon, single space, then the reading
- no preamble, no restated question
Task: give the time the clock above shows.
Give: 2:02
